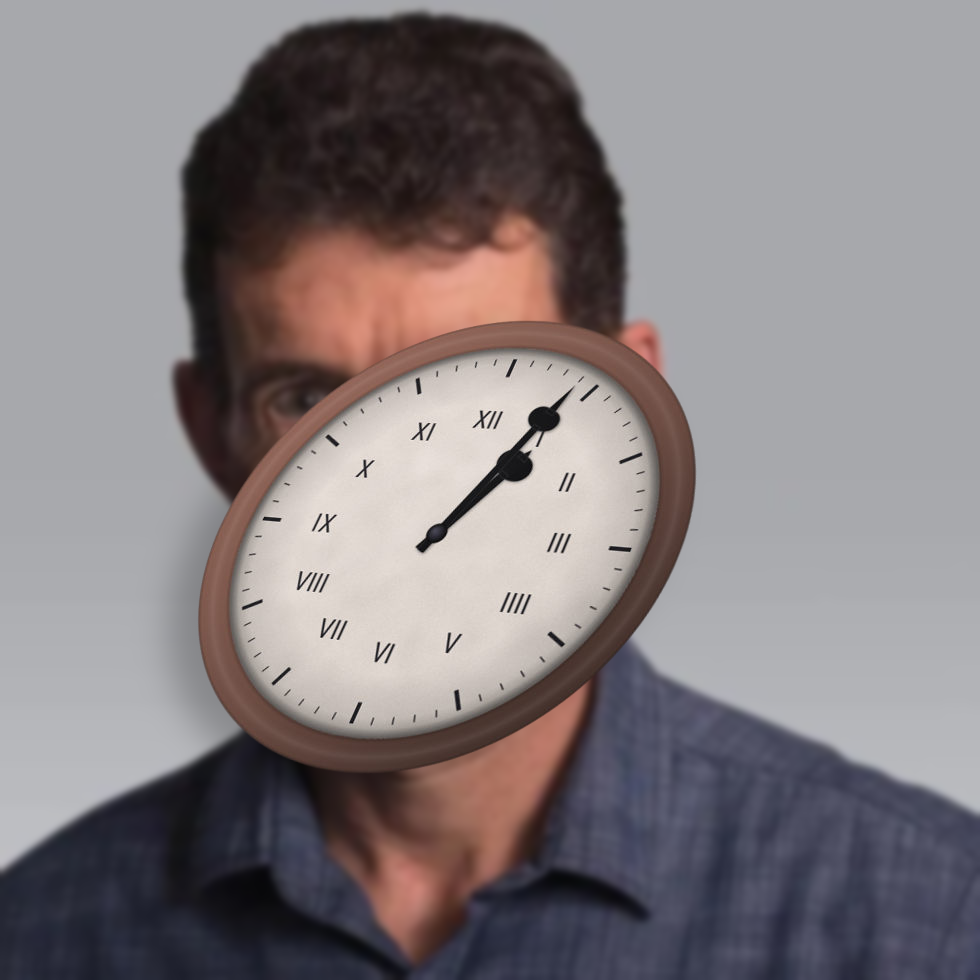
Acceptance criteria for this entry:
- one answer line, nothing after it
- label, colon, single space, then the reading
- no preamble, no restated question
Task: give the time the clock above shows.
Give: 1:04
